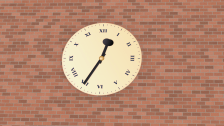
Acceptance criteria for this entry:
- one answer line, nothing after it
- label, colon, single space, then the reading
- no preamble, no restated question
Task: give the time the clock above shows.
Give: 12:35
